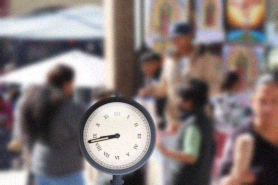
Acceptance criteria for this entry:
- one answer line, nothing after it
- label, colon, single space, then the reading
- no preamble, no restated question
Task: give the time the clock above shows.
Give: 8:43
